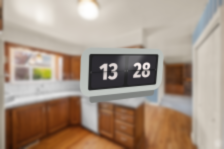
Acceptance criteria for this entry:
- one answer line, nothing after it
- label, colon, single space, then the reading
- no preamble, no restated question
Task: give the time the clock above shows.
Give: 13:28
